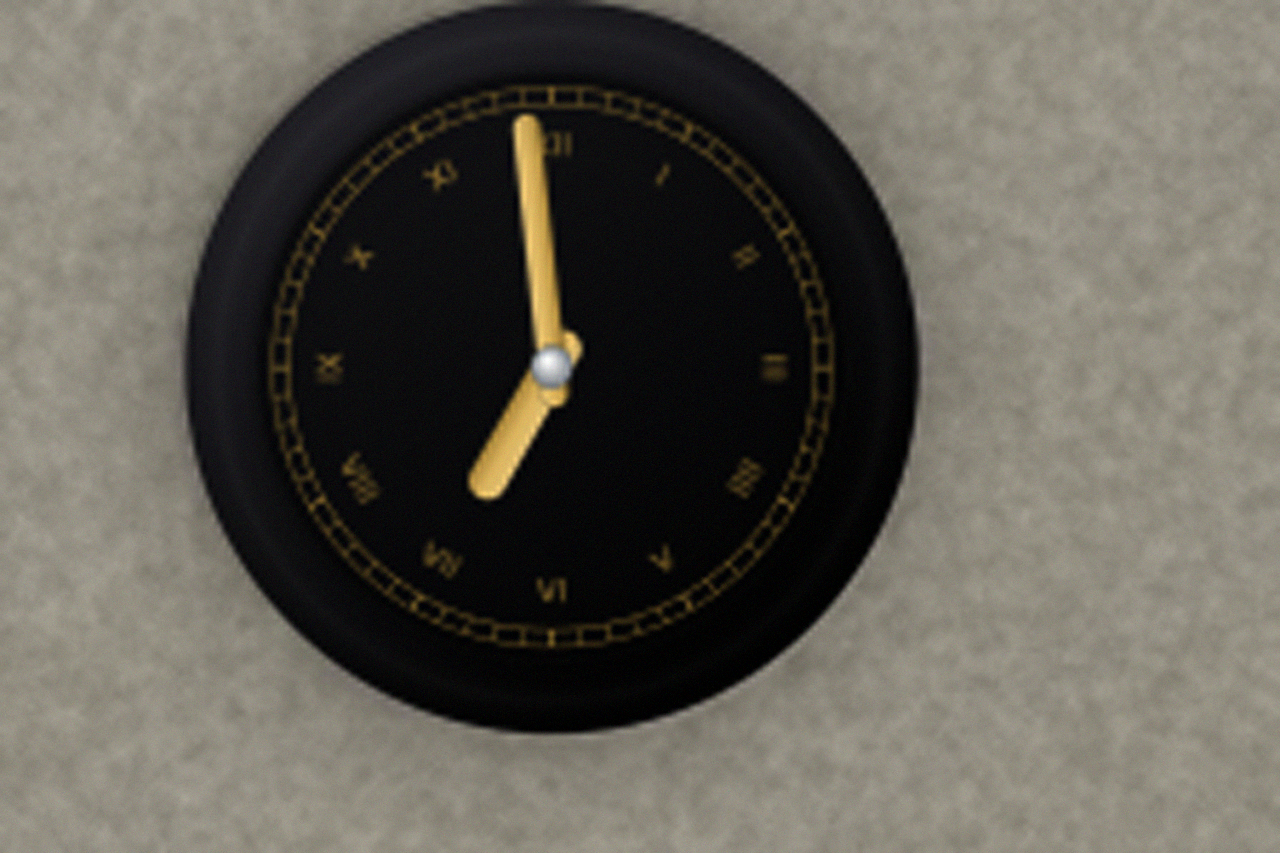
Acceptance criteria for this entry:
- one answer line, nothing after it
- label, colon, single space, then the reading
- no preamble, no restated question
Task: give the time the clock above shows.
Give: 6:59
